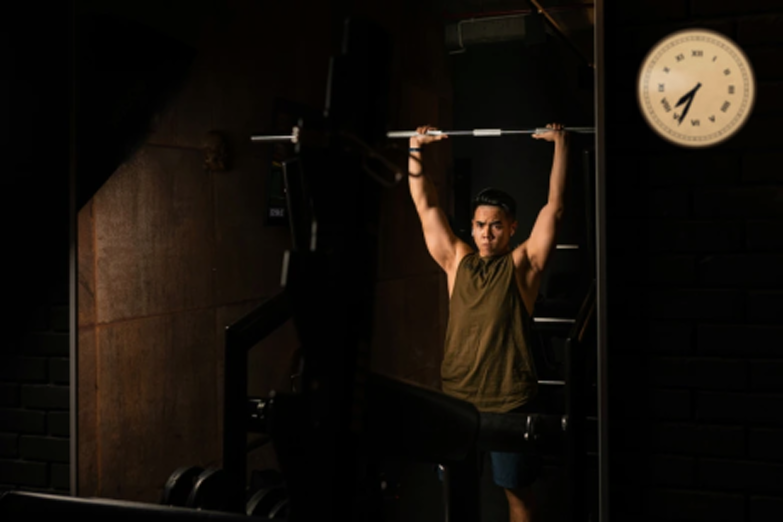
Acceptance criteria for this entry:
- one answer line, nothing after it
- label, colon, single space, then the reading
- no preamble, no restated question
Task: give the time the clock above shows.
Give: 7:34
